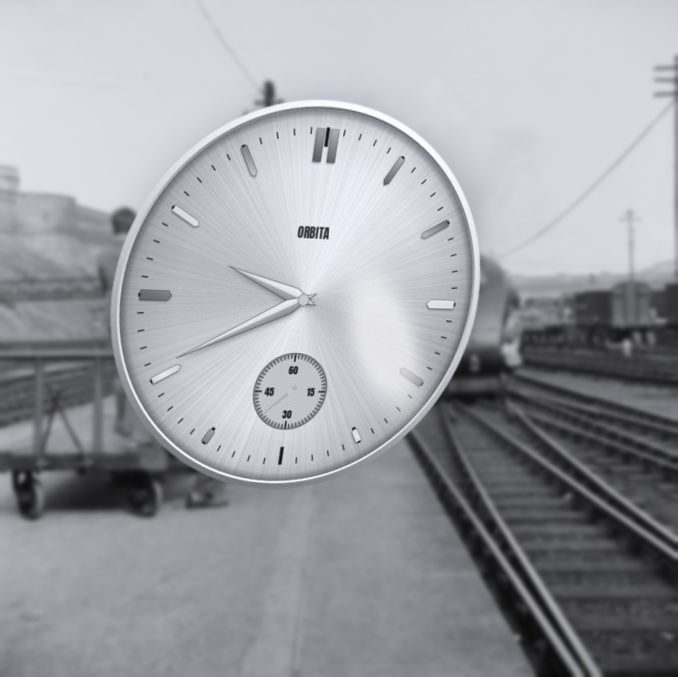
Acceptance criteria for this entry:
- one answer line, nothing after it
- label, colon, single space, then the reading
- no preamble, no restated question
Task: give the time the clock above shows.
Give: 9:40:38
